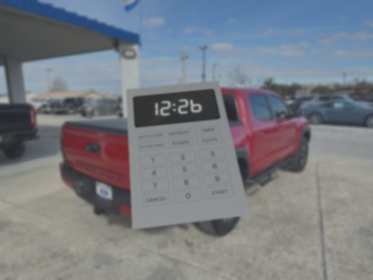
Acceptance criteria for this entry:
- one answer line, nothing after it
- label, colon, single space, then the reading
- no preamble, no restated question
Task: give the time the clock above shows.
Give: 12:26
